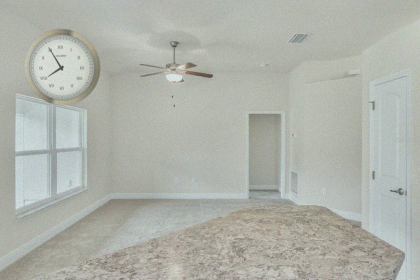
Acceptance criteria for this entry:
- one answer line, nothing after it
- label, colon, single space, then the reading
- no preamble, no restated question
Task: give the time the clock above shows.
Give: 7:55
